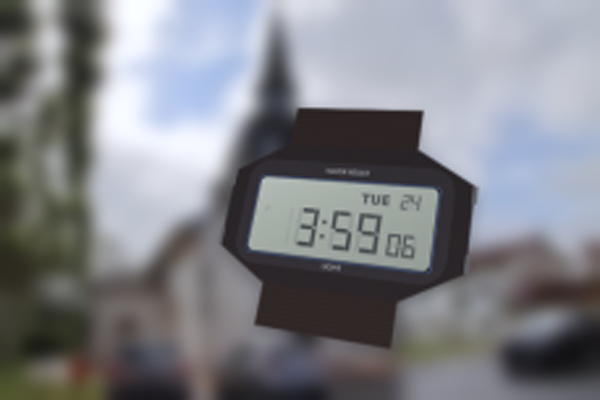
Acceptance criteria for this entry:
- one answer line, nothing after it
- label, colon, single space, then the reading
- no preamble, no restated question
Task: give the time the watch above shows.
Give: 3:59:06
